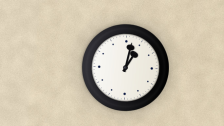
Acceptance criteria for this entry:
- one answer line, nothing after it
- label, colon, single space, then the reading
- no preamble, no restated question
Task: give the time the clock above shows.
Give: 1:02
